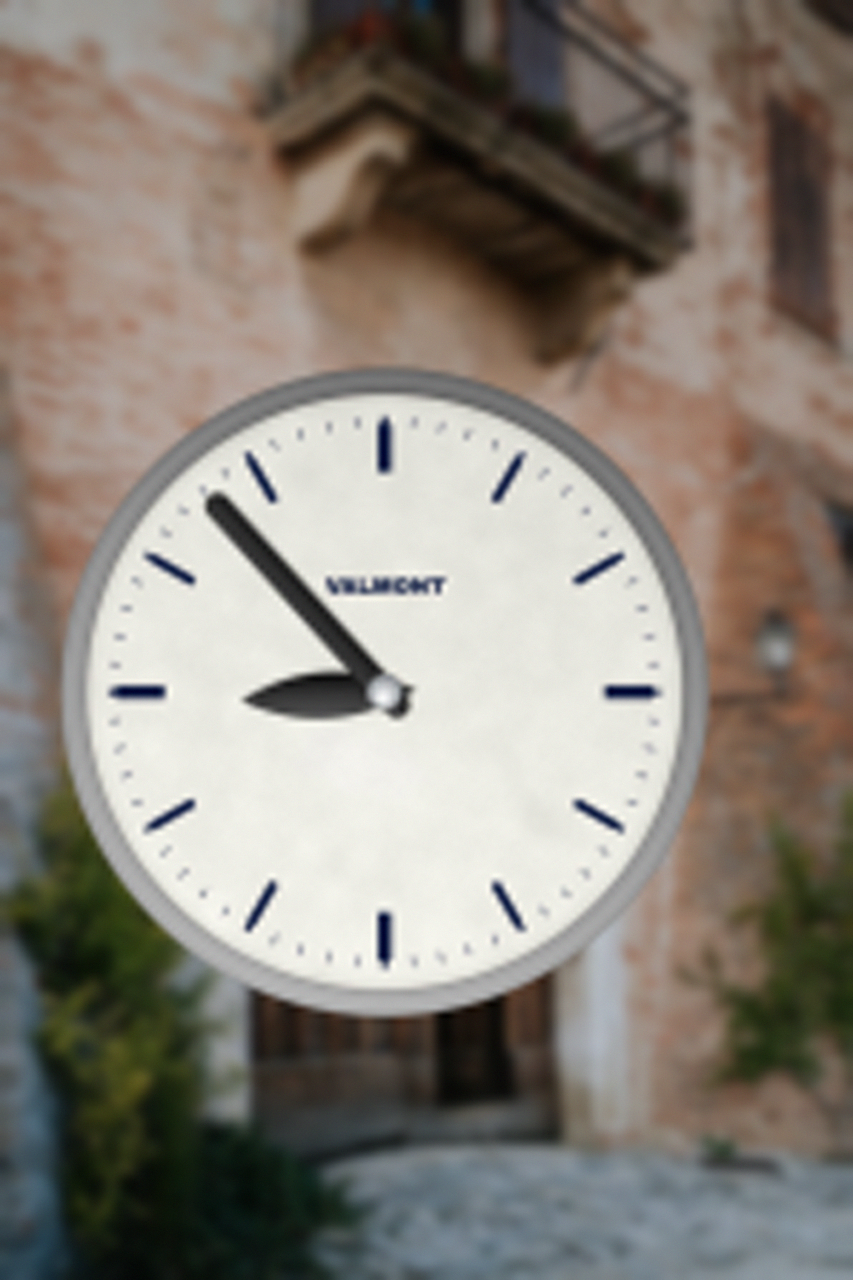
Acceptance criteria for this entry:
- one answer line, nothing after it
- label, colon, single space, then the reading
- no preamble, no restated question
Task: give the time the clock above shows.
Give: 8:53
